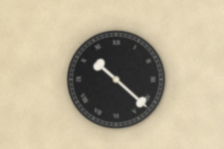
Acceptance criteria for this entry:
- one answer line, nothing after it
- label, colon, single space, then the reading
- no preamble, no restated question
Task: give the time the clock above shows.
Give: 10:22
